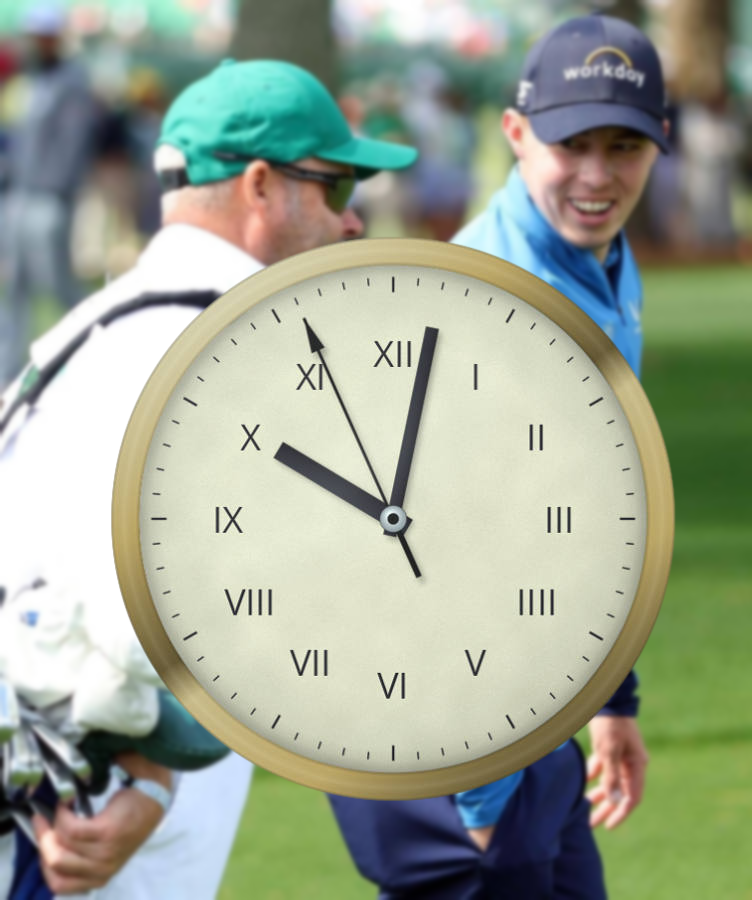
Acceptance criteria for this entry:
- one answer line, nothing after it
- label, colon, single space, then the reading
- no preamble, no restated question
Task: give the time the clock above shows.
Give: 10:01:56
